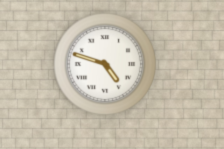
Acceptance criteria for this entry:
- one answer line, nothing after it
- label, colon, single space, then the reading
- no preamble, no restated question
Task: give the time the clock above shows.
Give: 4:48
